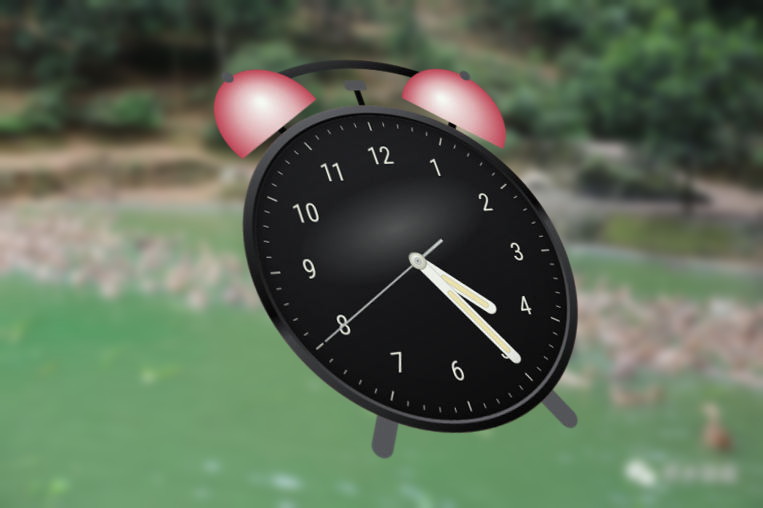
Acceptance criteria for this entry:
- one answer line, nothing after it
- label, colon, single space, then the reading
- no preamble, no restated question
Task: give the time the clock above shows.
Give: 4:24:40
